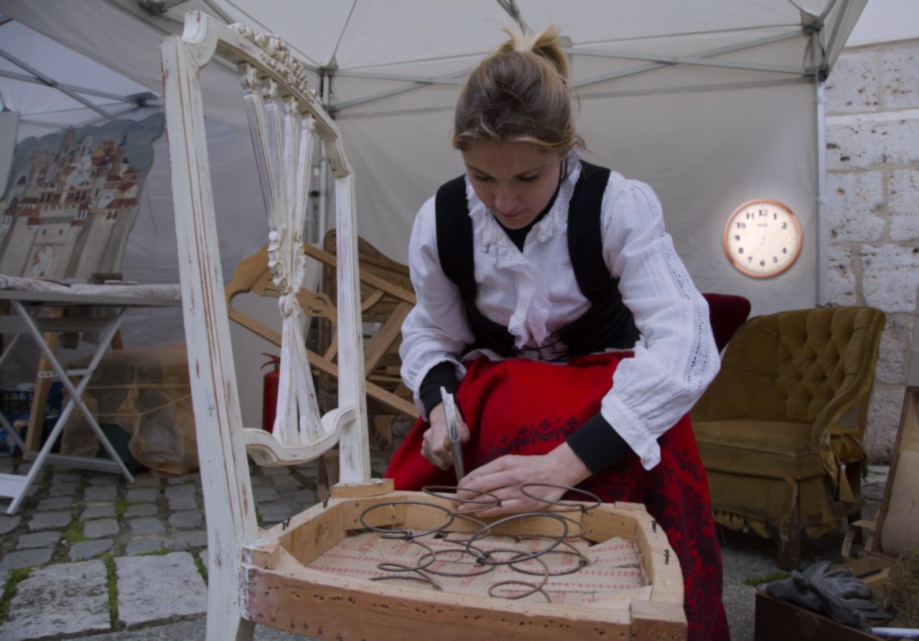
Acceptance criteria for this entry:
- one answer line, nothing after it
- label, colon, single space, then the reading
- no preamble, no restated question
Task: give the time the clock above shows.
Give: 1:01
